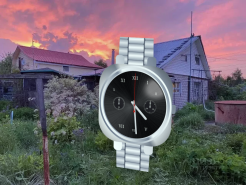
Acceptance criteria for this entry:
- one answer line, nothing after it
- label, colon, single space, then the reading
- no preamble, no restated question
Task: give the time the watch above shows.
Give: 4:29
